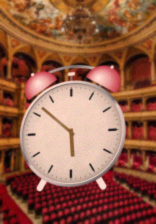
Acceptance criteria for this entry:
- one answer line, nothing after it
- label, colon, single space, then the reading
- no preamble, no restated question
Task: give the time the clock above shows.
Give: 5:52
